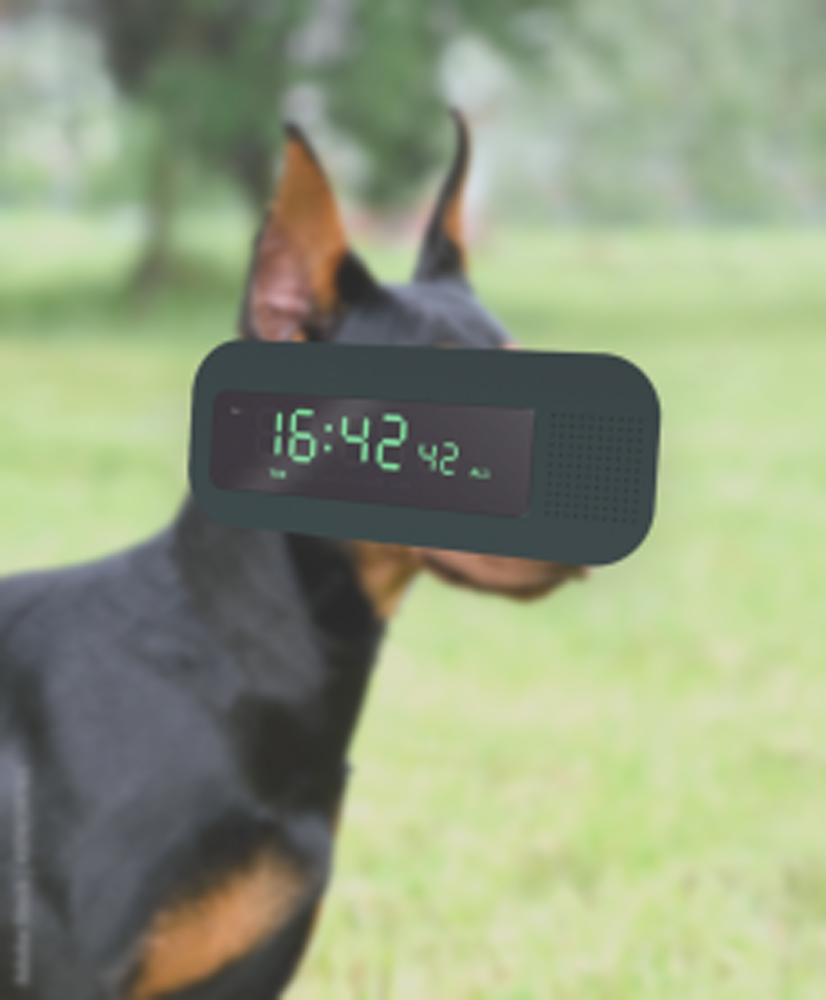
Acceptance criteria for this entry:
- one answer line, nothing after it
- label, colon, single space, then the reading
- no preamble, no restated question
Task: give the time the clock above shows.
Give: 16:42:42
